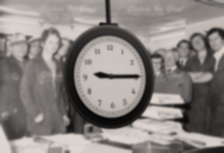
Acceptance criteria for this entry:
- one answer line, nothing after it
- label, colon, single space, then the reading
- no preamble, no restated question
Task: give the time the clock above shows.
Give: 9:15
